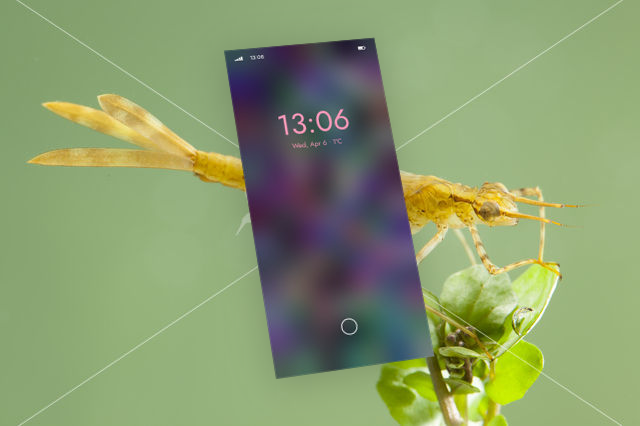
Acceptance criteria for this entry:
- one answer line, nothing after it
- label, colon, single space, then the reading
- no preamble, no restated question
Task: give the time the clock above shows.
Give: 13:06
